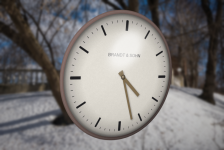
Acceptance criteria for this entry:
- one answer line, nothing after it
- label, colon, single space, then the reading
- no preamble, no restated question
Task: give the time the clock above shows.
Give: 4:27
